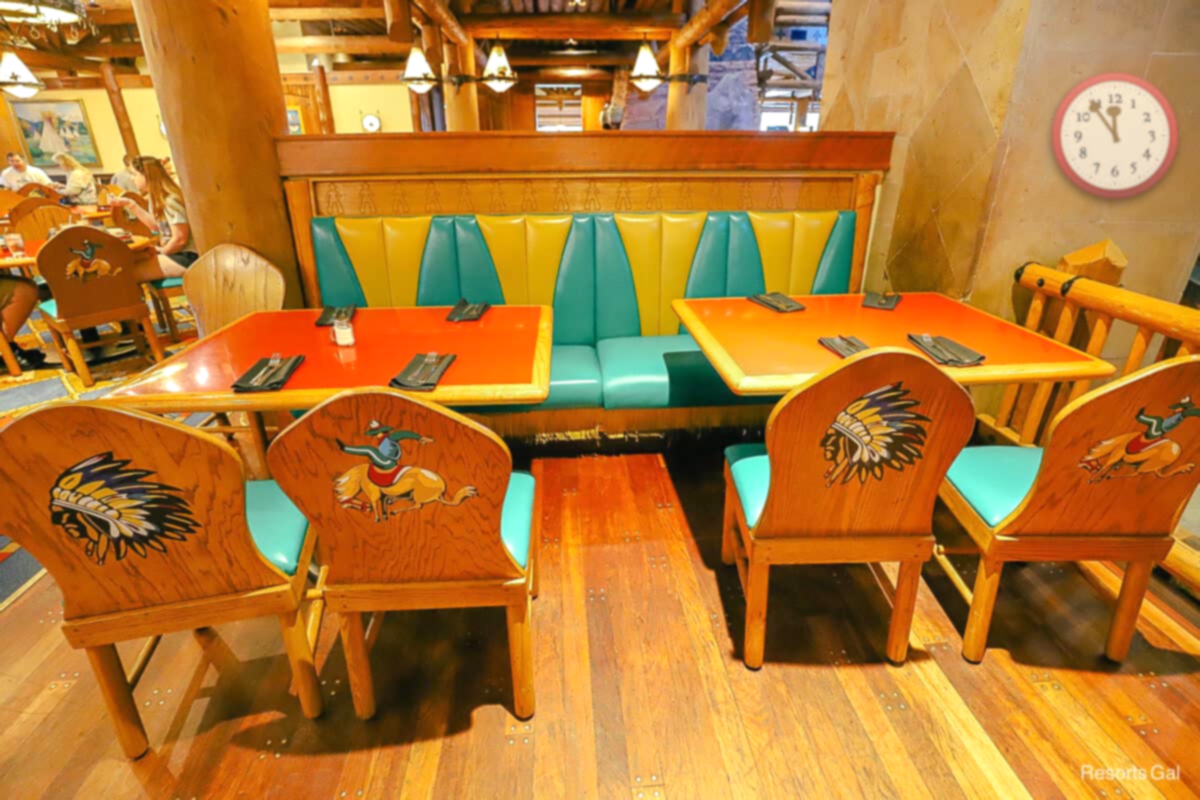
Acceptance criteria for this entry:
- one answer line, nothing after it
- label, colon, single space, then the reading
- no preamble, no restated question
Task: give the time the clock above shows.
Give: 11:54
